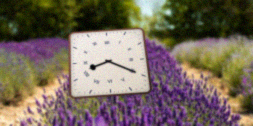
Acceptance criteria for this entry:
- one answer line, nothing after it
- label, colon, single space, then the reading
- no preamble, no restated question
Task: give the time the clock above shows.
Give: 8:20
